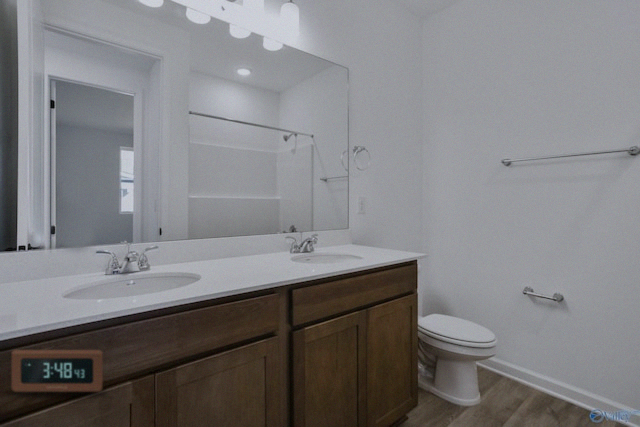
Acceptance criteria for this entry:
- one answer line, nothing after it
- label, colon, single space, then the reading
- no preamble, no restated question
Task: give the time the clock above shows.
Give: 3:48
